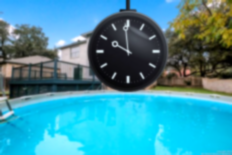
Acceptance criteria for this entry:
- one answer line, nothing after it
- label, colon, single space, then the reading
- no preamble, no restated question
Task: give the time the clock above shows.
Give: 9:59
